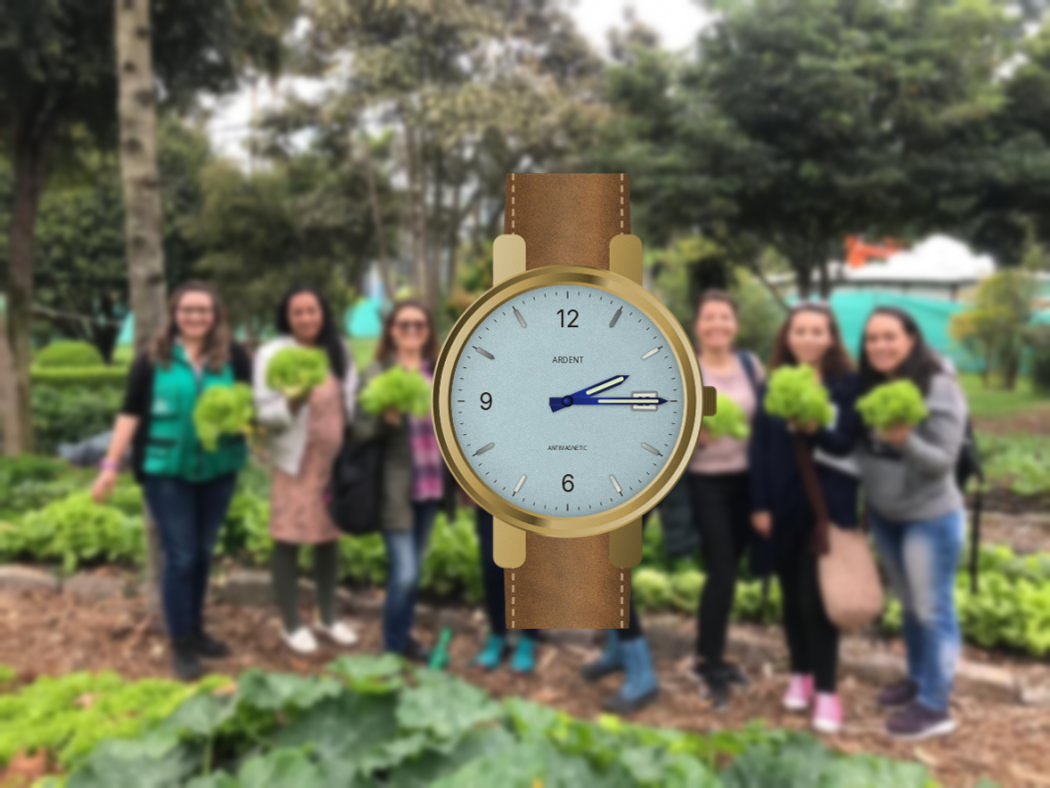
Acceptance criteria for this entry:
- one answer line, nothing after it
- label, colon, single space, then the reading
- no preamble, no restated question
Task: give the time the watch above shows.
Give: 2:15
